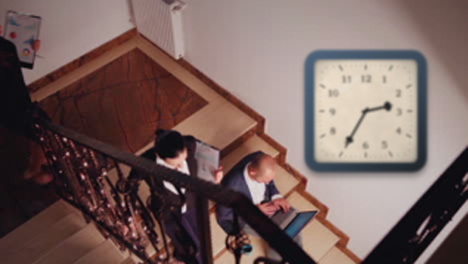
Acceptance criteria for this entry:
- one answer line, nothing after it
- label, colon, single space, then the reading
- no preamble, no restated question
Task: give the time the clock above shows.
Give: 2:35
